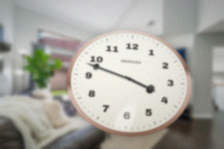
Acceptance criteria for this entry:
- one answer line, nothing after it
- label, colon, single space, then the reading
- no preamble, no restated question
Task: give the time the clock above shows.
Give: 3:48
